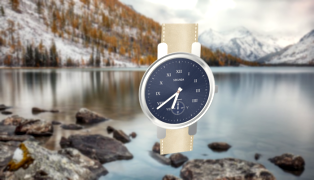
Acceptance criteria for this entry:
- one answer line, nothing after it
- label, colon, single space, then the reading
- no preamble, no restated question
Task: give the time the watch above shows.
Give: 6:39
